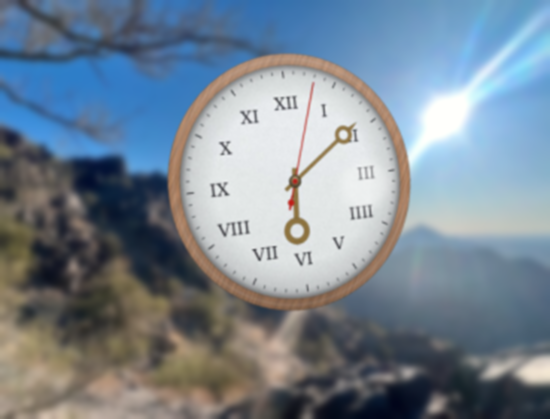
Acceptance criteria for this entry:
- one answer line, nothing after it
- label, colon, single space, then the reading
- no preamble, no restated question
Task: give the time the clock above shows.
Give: 6:09:03
